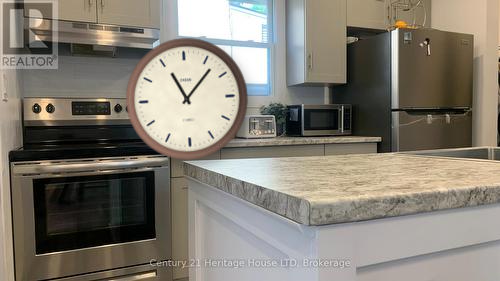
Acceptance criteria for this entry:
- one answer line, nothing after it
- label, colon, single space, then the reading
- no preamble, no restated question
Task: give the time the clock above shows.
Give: 11:07
